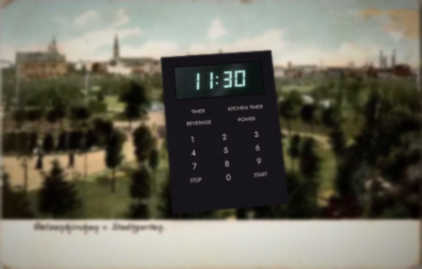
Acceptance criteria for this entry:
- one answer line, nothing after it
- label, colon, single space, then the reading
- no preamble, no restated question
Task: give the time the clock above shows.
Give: 11:30
